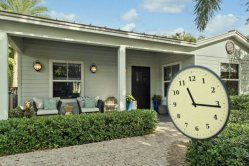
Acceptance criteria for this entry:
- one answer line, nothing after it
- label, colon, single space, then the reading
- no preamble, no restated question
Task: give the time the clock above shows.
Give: 11:16
